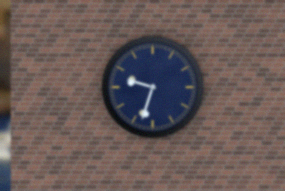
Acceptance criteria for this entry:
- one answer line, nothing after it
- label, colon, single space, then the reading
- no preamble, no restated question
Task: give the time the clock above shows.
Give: 9:33
